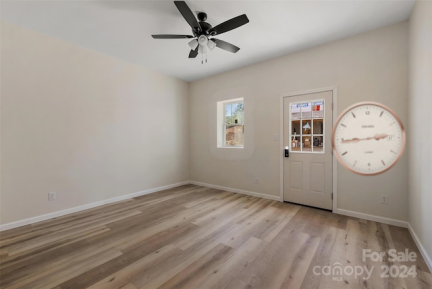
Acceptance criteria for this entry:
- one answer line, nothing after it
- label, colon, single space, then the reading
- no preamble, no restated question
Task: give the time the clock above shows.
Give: 2:44
